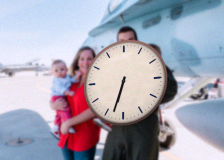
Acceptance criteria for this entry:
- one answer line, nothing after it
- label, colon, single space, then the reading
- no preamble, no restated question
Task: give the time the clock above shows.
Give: 6:33
